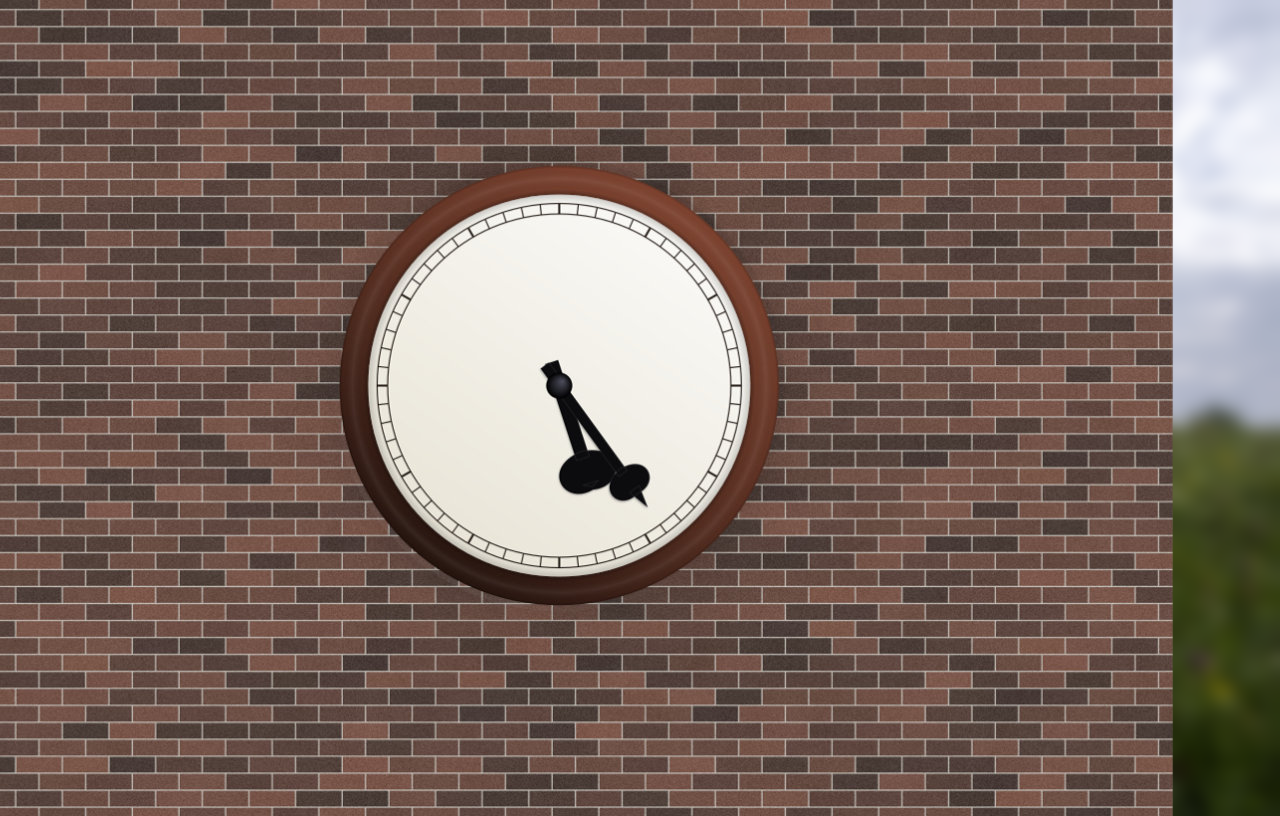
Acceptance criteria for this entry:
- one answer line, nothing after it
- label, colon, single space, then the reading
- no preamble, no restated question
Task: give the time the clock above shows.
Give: 5:24
